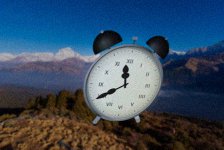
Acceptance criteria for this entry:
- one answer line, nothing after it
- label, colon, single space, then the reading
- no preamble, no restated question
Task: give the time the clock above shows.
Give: 11:40
